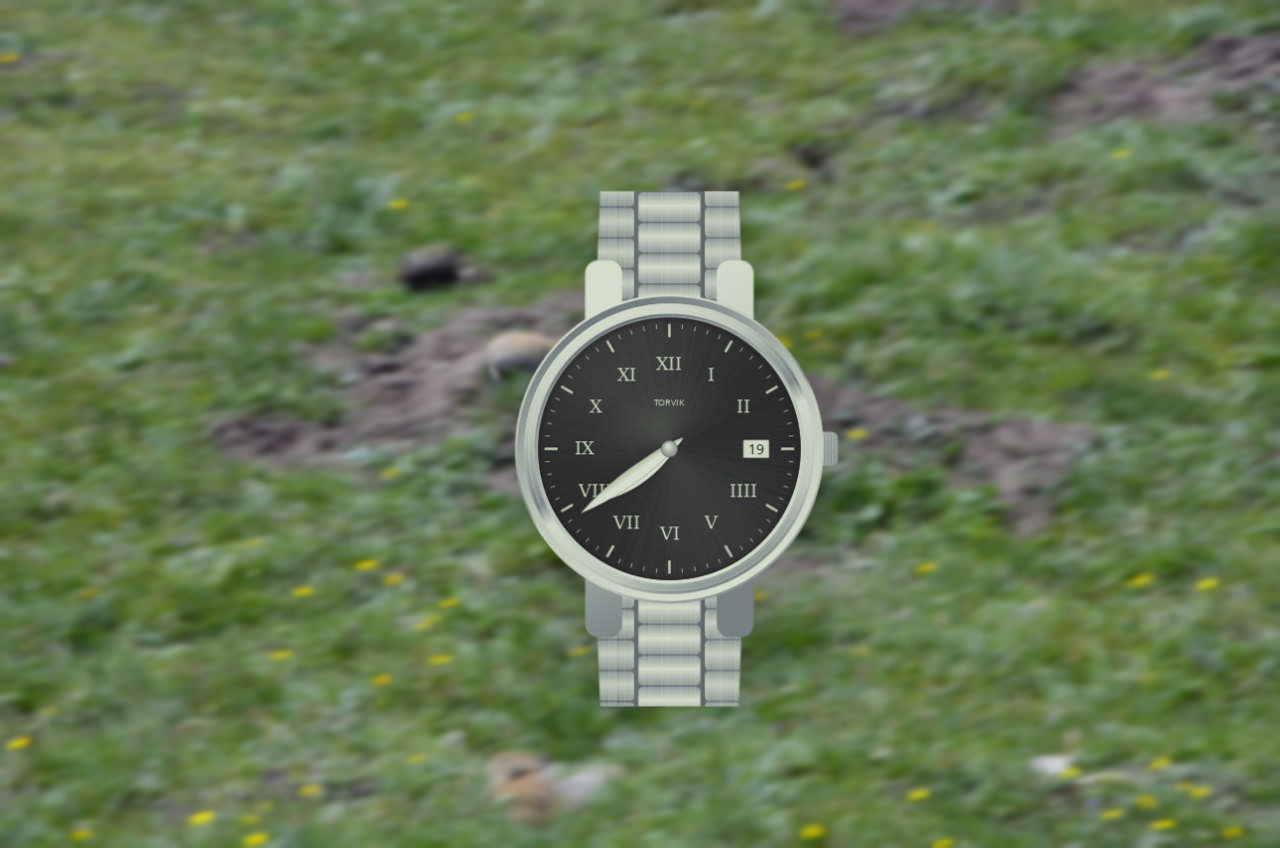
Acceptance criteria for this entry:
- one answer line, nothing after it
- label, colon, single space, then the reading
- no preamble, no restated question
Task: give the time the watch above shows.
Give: 7:39
